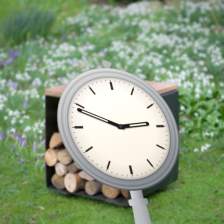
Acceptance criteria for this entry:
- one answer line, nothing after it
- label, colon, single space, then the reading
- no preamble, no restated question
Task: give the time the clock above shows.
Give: 2:49
